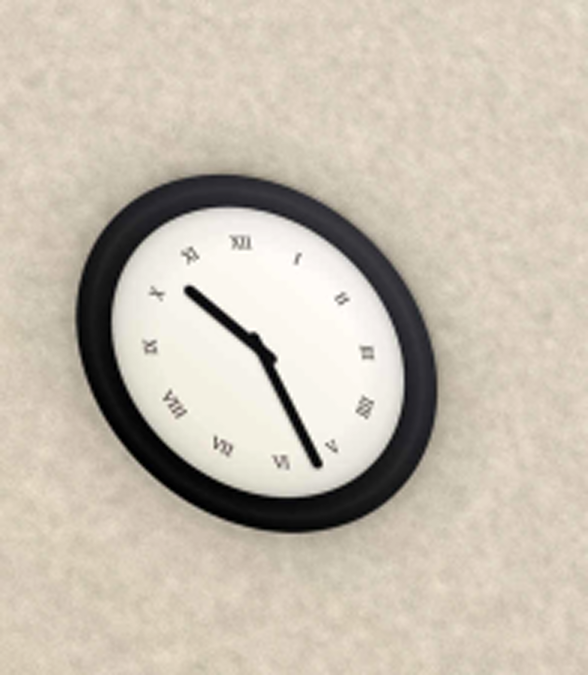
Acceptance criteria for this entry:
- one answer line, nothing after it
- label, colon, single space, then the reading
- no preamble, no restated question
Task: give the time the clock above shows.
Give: 10:27
